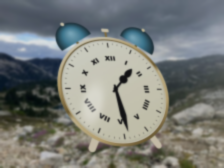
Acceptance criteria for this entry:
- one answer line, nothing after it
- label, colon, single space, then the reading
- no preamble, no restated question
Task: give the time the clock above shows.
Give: 1:29
